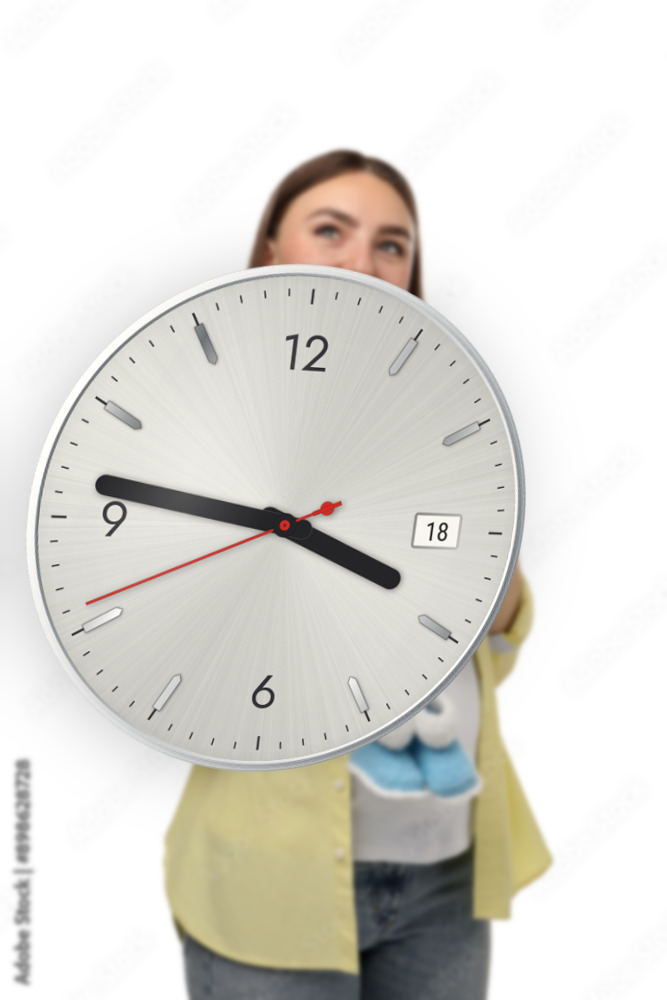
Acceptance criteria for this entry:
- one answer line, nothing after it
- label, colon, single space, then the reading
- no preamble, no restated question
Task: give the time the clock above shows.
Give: 3:46:41
